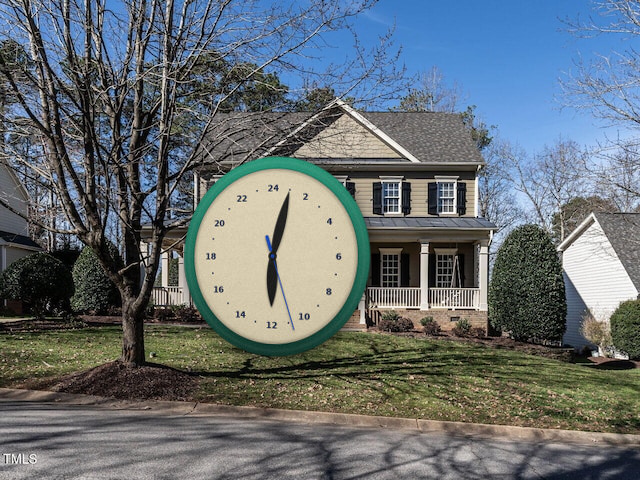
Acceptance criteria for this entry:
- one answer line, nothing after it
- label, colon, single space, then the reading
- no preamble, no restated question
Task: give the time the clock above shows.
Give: 12:02:27
